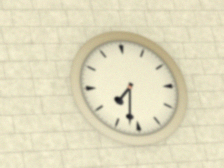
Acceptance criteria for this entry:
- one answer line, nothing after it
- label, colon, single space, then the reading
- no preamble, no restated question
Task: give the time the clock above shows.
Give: 7:32
